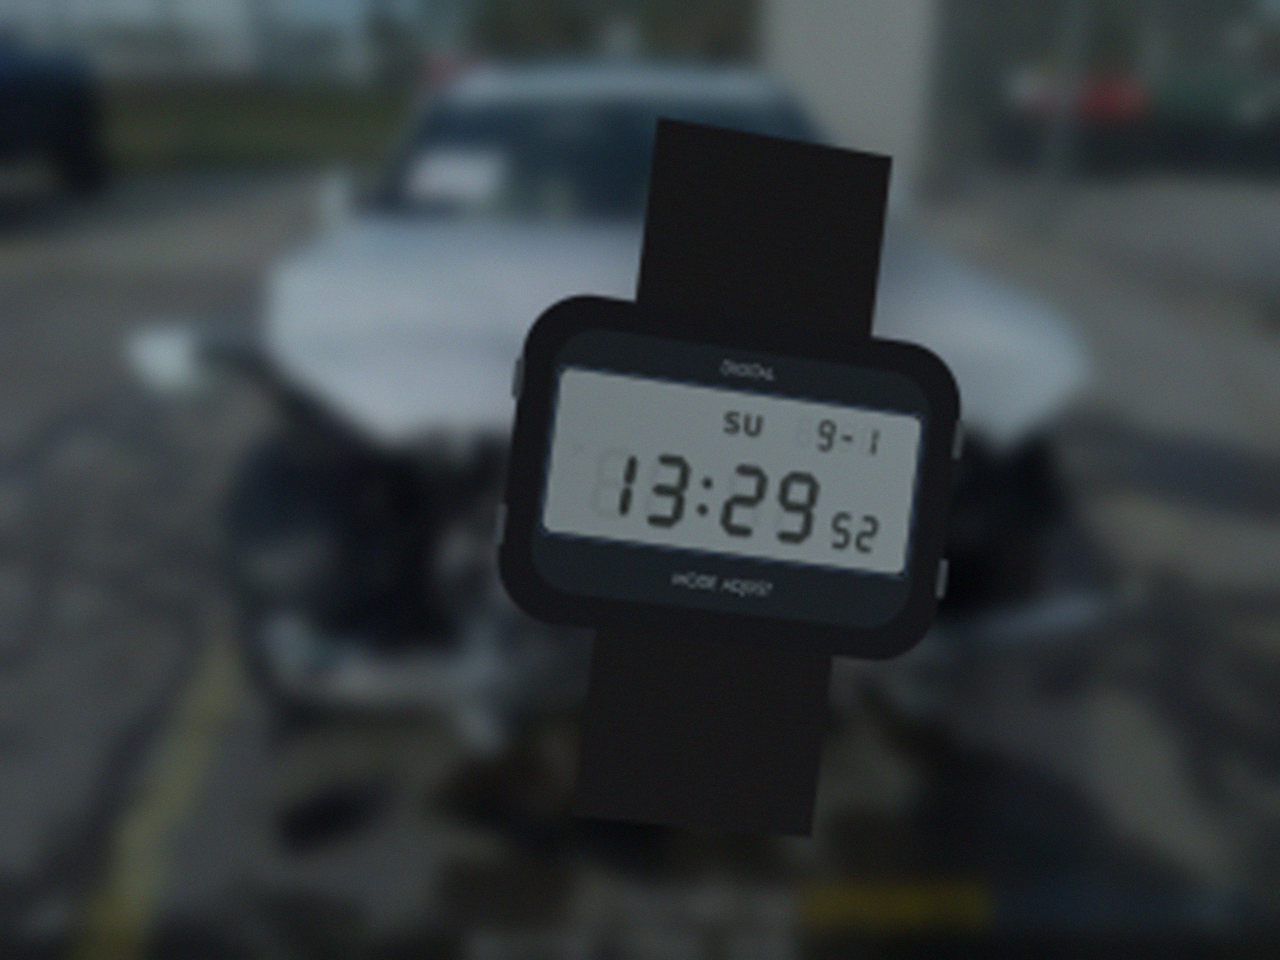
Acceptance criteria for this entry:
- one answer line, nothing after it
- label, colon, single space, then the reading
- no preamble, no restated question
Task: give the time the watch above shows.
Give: 13:29:52
